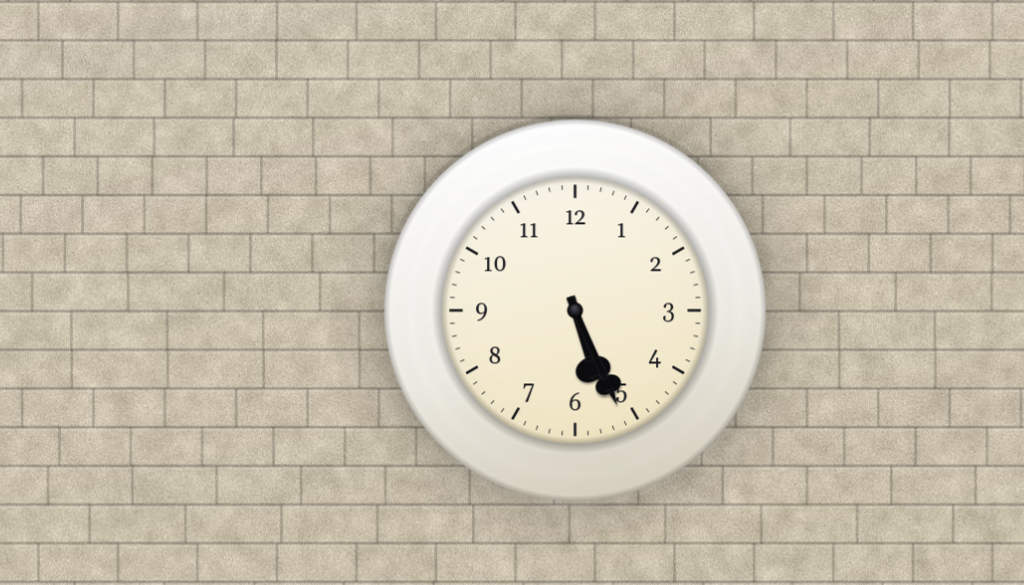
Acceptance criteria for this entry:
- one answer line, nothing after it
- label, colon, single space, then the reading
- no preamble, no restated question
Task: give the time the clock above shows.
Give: 5:26
